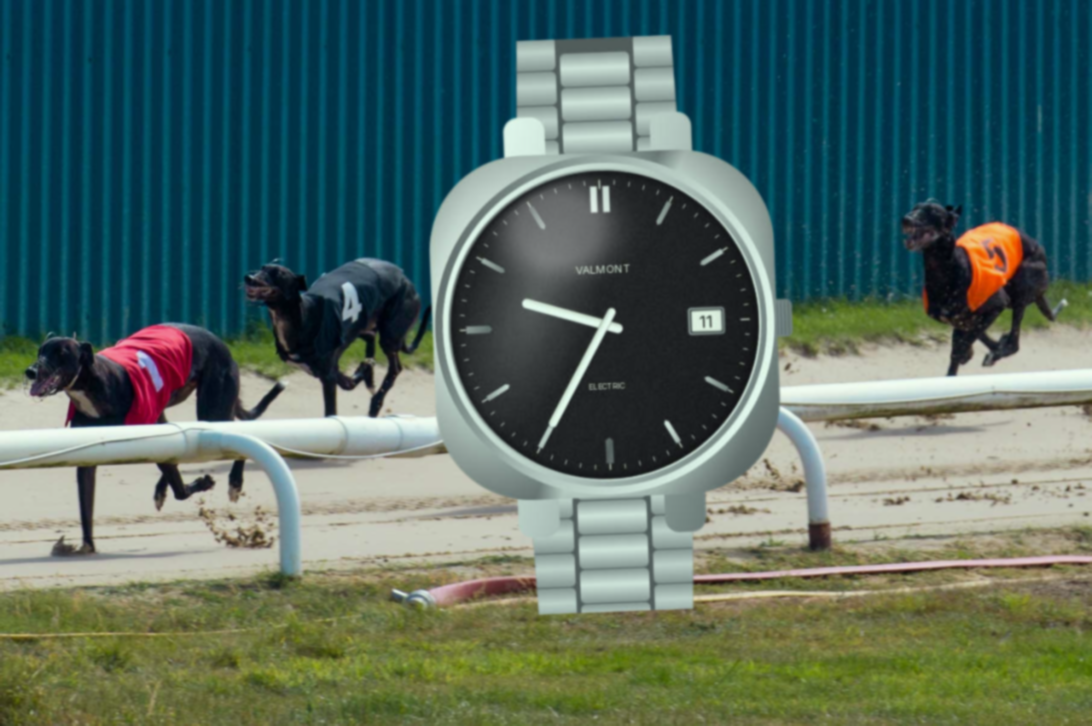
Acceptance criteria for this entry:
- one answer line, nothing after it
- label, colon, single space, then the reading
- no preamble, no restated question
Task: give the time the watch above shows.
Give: 9:35
